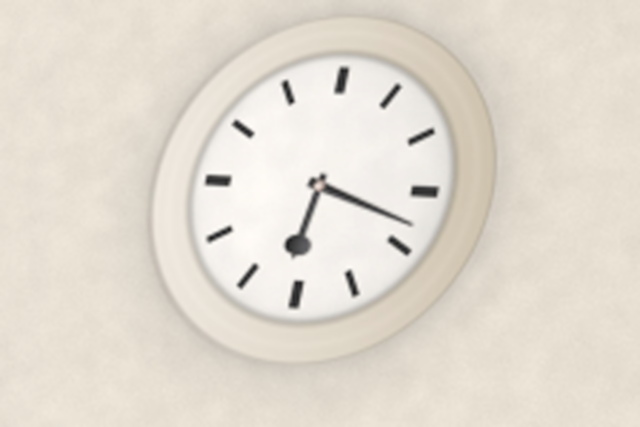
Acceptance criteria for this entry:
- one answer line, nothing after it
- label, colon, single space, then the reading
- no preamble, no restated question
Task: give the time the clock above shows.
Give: 6:18
